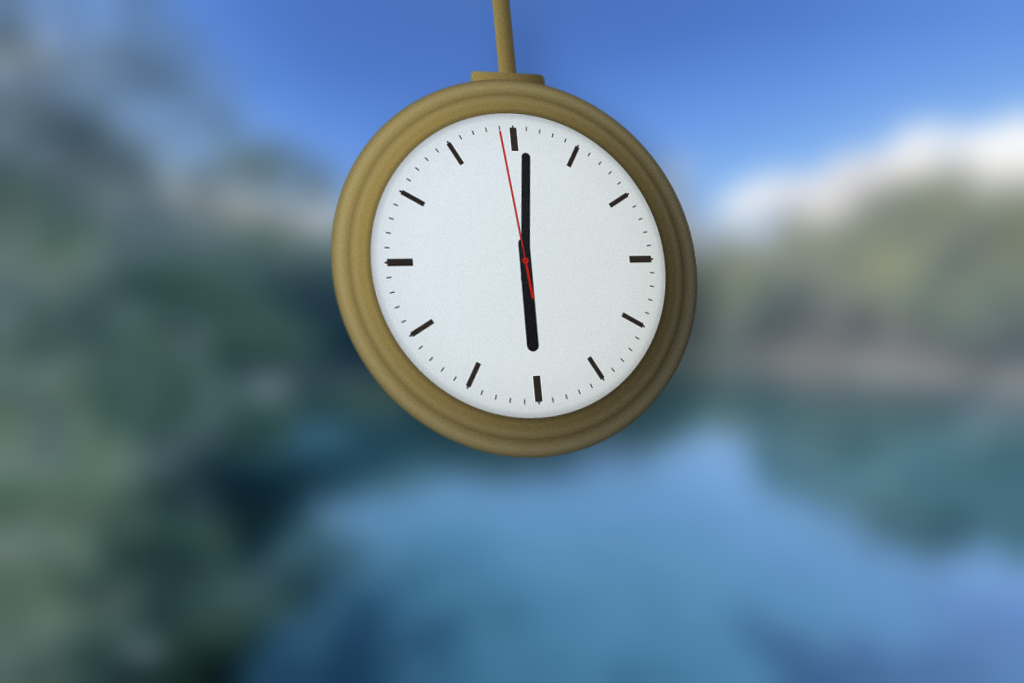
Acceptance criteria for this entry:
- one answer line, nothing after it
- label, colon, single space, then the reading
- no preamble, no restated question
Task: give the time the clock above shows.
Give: 6:00:59
